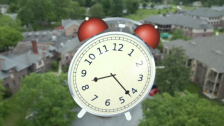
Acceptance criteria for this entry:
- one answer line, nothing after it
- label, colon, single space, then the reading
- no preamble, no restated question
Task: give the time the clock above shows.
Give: 8:22
